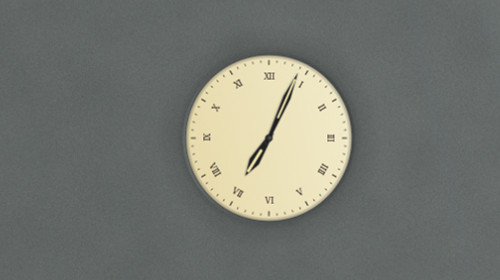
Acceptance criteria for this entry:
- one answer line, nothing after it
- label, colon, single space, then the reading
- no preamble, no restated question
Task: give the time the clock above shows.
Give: 7:04
